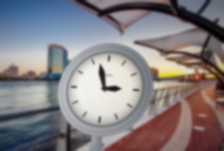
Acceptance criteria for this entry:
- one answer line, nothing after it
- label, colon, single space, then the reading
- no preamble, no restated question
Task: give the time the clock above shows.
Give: 2:57
